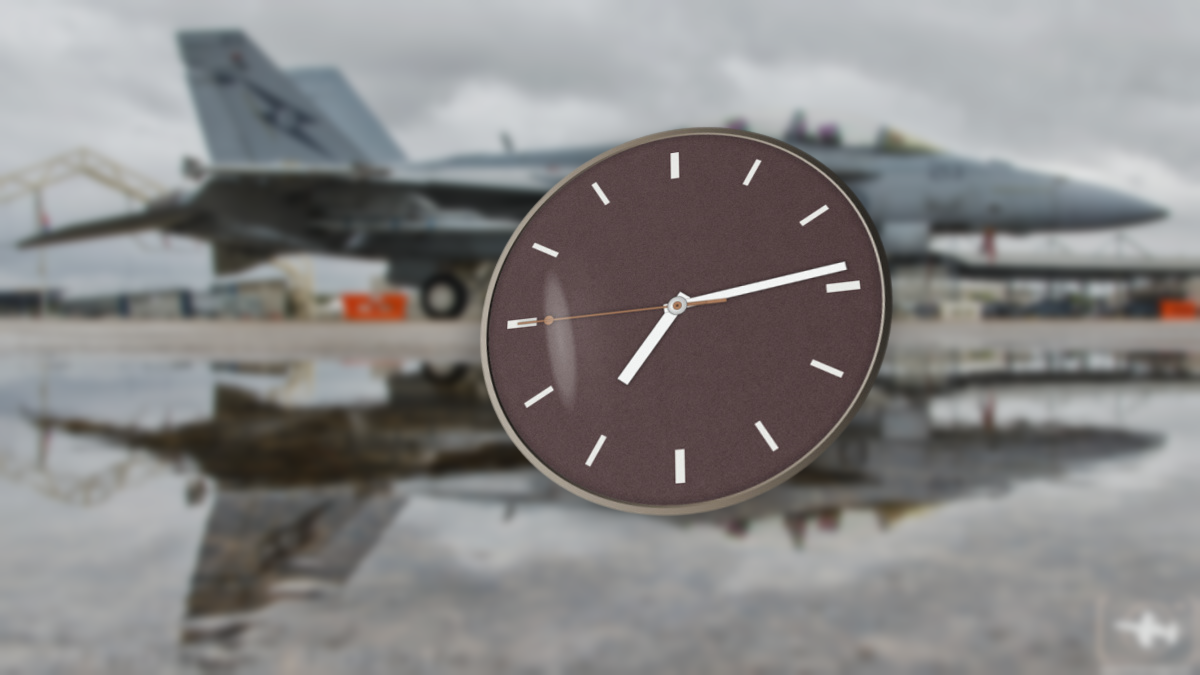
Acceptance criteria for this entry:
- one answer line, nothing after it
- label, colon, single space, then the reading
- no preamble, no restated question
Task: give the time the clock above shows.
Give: 7:13:45
